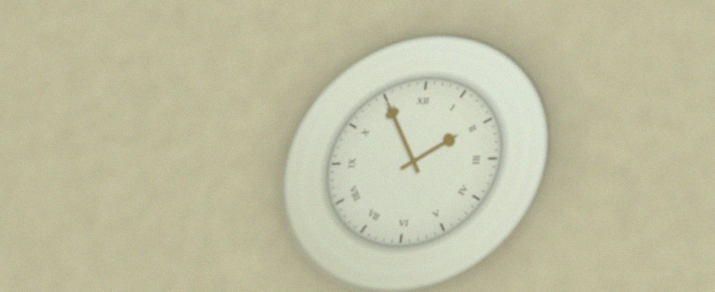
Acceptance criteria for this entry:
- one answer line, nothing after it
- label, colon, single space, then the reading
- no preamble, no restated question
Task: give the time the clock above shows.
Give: 1:55
